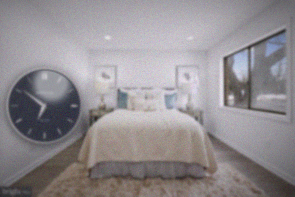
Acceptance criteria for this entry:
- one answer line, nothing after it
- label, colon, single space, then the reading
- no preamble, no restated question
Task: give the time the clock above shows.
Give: 6:51
